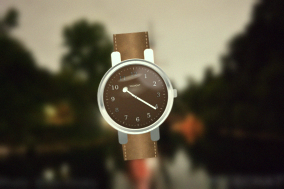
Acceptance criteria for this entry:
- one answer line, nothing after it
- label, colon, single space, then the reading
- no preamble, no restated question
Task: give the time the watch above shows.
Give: 10:21
